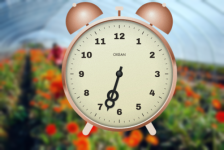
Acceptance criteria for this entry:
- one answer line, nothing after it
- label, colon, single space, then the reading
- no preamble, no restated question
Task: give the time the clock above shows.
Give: 6:33
